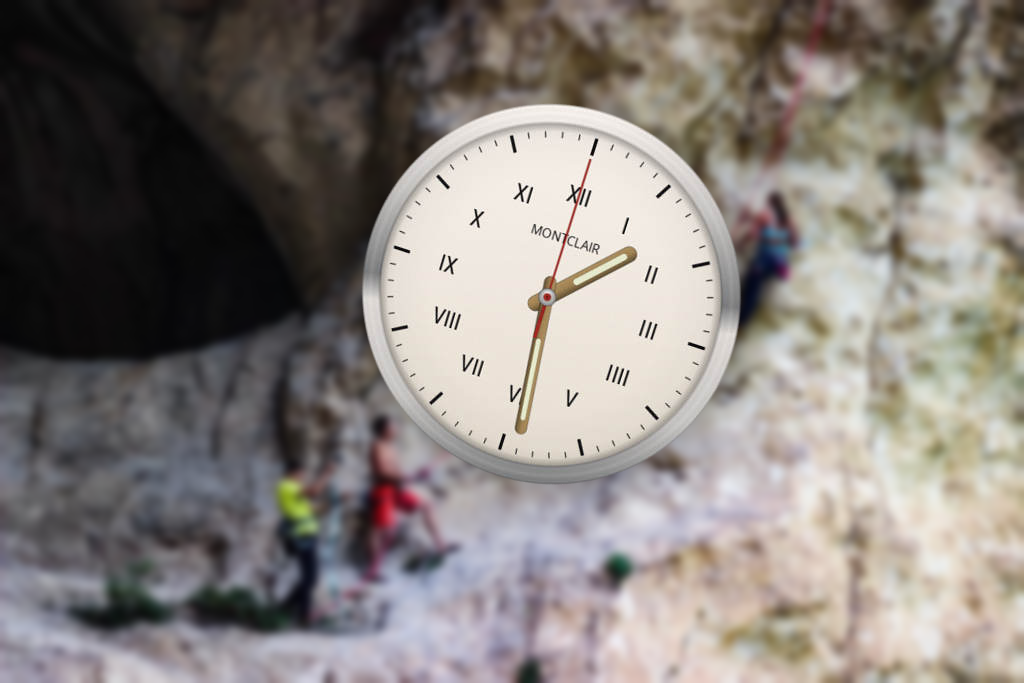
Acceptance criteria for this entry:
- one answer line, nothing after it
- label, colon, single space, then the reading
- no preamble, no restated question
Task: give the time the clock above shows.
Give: 1:29:00
